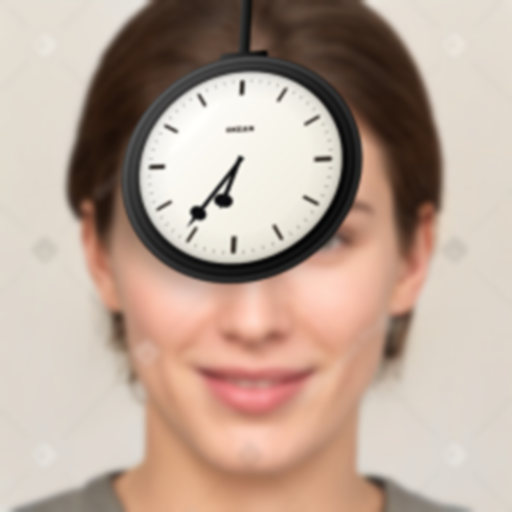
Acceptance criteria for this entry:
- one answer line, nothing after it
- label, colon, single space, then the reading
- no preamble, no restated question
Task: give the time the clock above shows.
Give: 6:36
